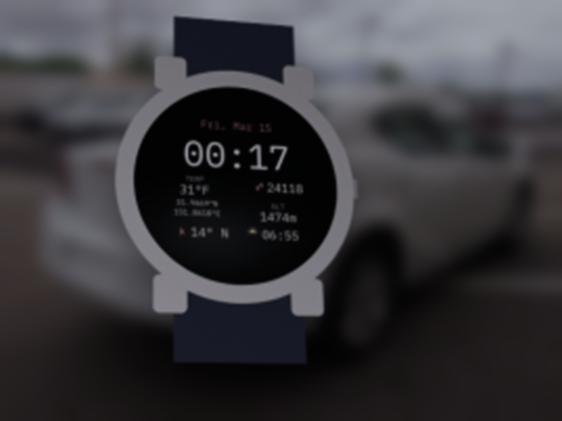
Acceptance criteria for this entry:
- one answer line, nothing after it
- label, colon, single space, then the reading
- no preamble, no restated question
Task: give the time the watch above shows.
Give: 0:17
